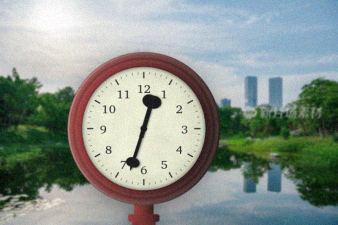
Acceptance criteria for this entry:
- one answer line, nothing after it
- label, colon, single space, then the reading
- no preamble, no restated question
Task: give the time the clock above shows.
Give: 12:33
